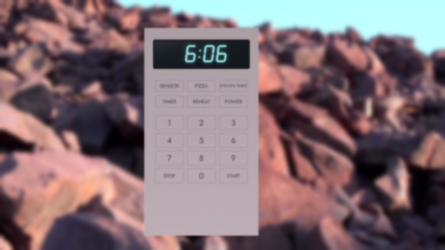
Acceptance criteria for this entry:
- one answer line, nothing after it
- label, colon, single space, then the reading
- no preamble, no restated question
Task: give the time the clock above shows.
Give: 6:06
